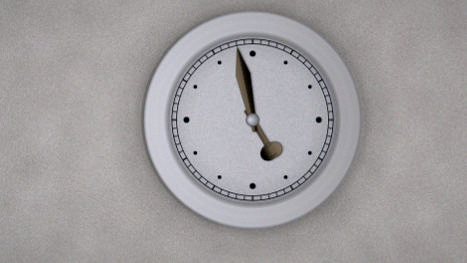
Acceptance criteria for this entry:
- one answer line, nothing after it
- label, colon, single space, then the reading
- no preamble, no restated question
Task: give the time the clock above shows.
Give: 4:58
